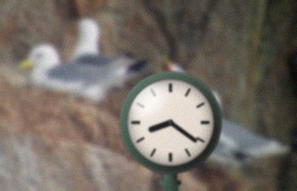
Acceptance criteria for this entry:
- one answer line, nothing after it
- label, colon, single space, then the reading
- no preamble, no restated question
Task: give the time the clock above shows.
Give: 8:21
